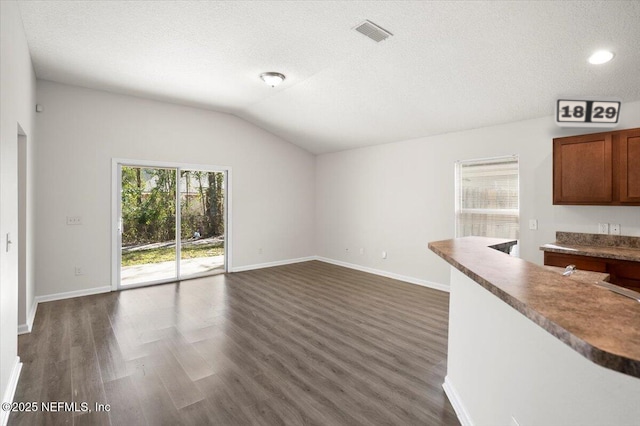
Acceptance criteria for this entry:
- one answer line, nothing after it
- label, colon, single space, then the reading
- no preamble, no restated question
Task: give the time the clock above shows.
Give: 18:29
